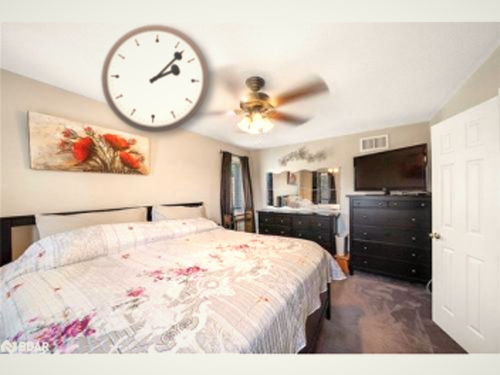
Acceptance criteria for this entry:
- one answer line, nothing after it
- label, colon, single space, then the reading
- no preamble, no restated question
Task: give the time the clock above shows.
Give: 2:07
